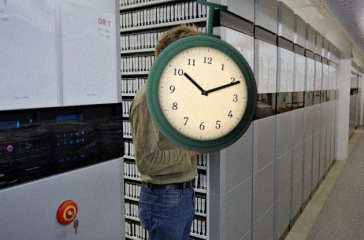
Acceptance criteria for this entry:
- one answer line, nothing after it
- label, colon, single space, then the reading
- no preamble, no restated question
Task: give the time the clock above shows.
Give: 10:11
